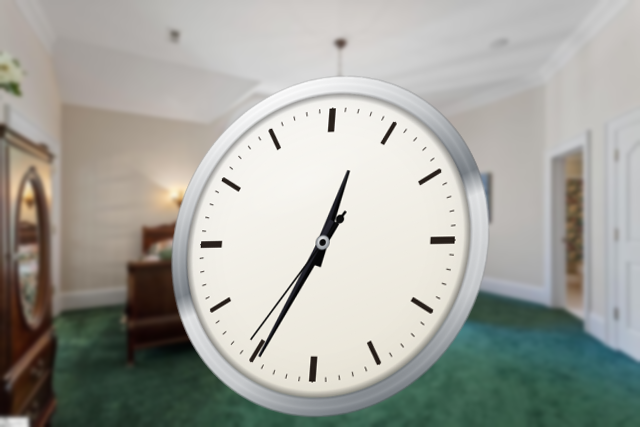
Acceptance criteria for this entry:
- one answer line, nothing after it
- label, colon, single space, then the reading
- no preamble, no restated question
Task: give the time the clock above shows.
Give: 12:34:36
